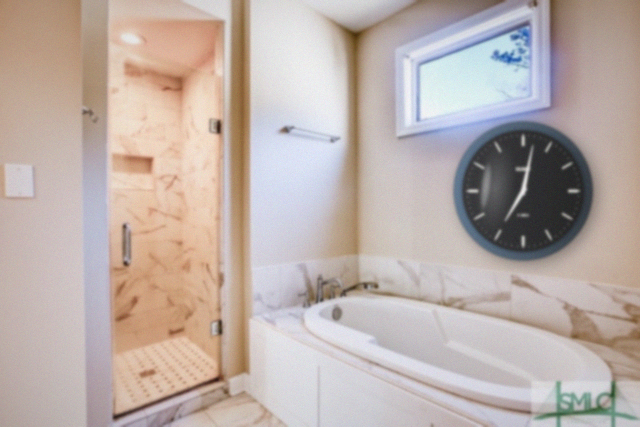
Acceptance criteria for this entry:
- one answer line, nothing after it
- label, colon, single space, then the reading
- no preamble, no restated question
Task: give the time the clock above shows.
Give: 7:02
